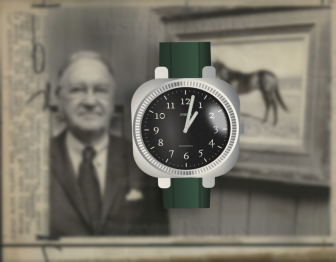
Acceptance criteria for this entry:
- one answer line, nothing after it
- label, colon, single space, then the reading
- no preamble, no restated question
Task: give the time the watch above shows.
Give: 1:02
